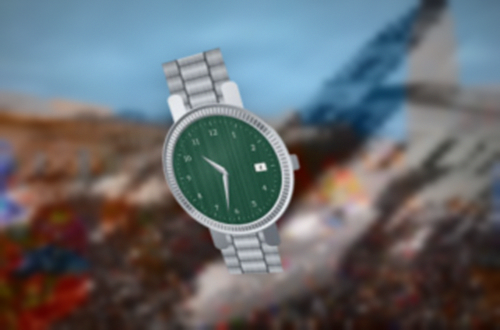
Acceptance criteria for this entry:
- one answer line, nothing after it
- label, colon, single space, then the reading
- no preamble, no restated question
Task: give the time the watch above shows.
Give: 10:32
